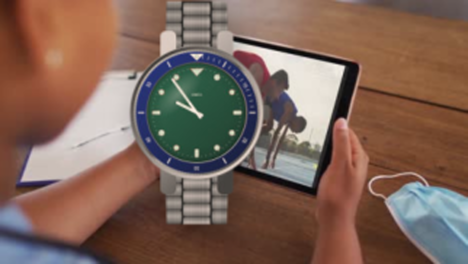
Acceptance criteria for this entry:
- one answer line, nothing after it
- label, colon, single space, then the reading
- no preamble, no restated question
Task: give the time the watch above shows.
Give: 9:54
